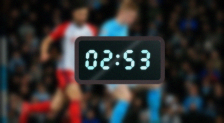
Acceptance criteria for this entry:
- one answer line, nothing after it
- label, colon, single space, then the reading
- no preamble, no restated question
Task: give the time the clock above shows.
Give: 2:53
